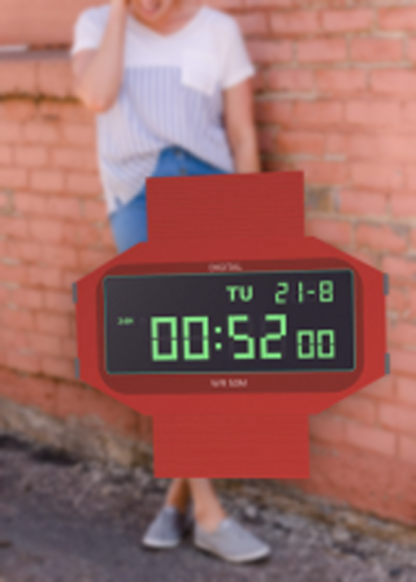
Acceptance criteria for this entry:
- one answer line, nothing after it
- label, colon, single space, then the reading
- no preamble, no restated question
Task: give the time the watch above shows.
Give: 0:52:00
